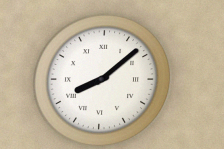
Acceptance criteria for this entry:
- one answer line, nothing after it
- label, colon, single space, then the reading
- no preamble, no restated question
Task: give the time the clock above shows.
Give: 8:08
